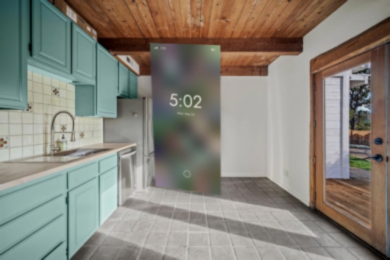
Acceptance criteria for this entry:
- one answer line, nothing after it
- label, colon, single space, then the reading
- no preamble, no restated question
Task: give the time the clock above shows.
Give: 5:02
